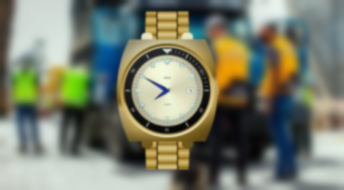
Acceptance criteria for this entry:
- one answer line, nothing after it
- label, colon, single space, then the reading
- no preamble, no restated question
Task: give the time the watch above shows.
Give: 7:50
